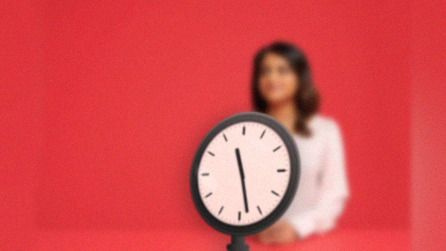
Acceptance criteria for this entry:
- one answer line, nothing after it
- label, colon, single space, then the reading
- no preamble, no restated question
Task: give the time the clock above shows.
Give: 11:28
